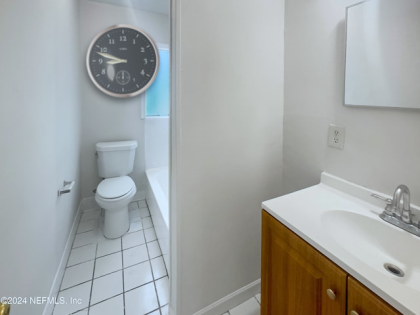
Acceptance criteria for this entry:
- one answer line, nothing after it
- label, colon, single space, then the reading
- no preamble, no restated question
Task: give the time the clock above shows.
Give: 8:48
